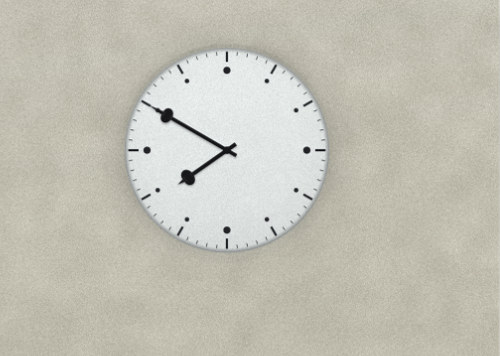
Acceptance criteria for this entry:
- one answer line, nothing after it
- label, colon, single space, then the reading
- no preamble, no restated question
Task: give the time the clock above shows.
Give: 7:50
